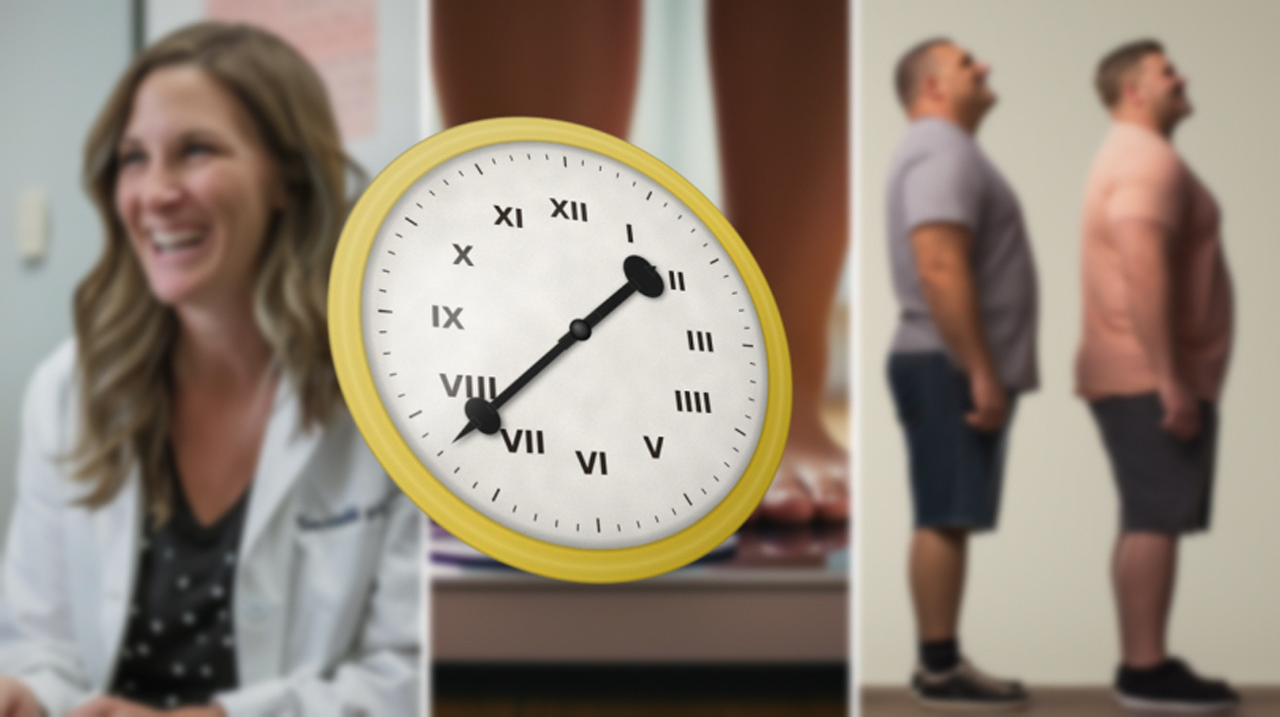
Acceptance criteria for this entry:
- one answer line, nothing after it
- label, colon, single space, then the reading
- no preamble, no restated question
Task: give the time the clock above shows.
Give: 1:38
